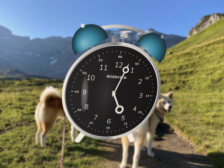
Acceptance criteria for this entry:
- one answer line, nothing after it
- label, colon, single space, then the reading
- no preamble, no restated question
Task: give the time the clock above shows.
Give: 5:03
